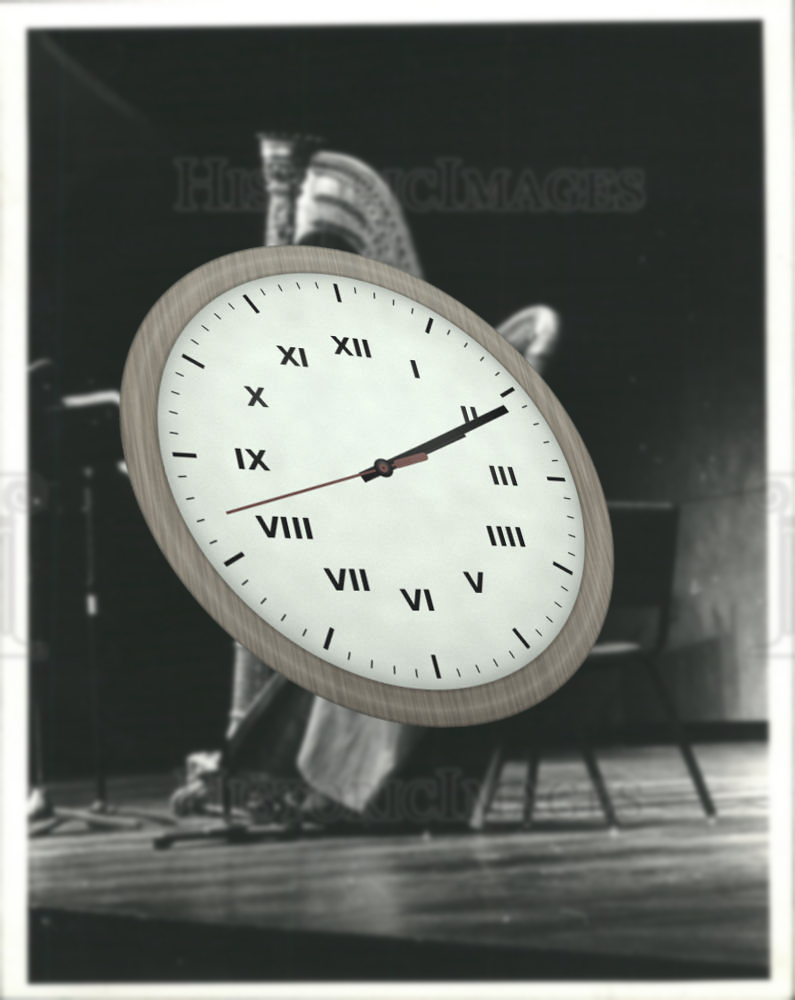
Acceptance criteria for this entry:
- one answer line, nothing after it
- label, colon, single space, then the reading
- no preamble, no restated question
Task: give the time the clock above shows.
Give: 2:10:42
